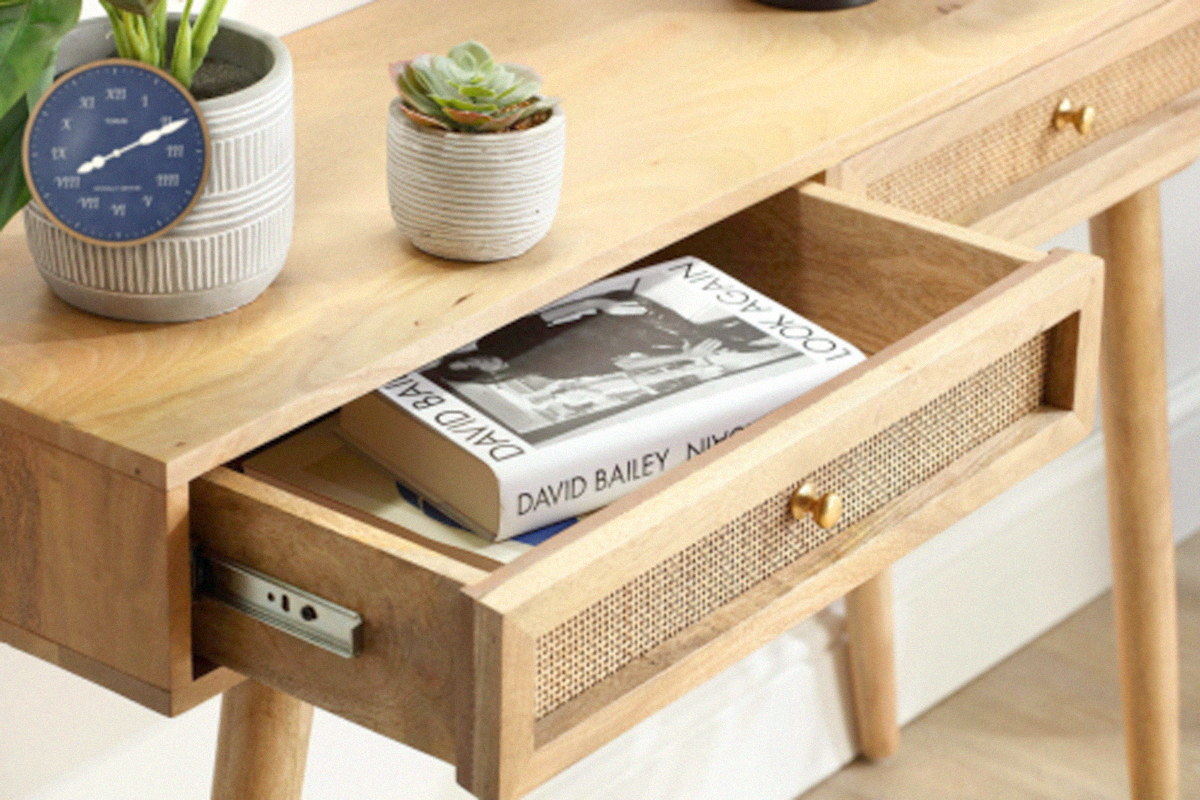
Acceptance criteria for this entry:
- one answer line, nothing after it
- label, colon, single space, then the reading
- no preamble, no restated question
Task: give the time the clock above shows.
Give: 8:11
